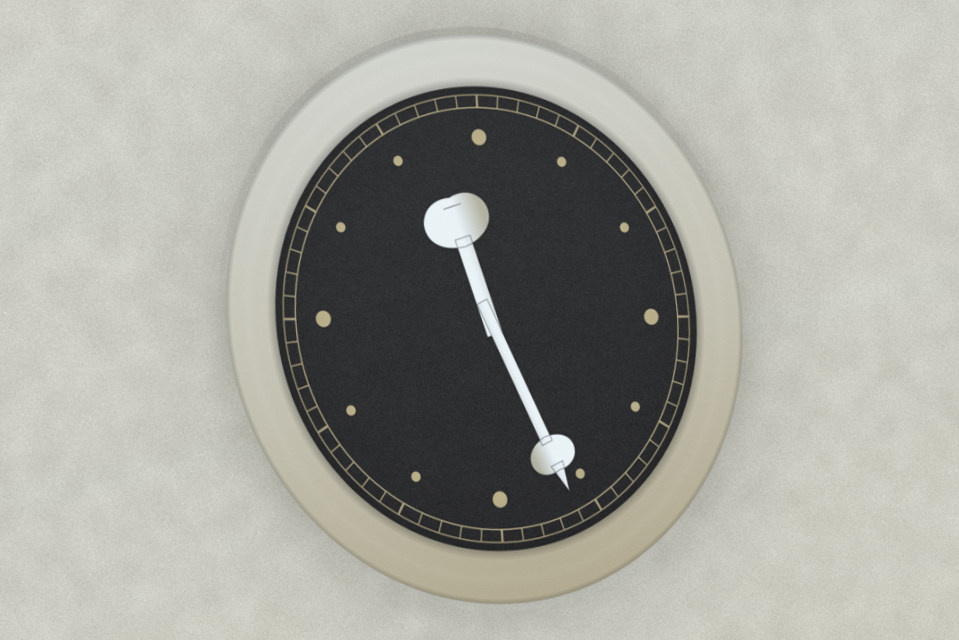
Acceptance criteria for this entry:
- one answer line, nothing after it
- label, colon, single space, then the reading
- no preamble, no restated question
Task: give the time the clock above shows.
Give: 11:26
